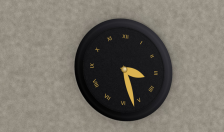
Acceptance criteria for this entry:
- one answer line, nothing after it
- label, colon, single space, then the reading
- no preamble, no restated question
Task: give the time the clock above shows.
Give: 3:27
